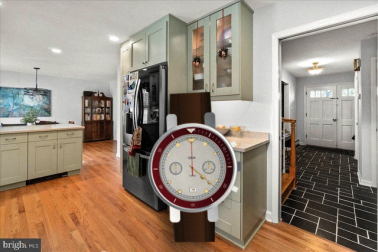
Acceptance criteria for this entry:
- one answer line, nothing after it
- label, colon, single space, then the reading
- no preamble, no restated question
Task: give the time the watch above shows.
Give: 4:22
